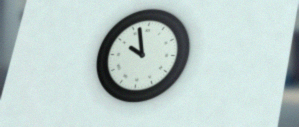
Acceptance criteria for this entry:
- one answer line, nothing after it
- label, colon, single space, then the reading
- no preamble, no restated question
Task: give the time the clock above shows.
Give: 9:57
